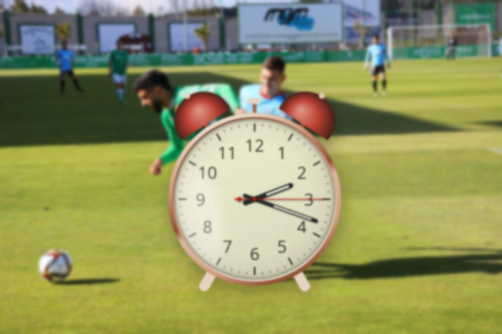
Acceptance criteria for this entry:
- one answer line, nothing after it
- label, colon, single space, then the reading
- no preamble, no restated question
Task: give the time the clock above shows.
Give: 2:18:15
